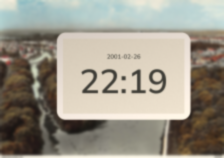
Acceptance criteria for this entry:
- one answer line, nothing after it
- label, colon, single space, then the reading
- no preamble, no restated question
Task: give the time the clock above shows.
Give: 22:19
